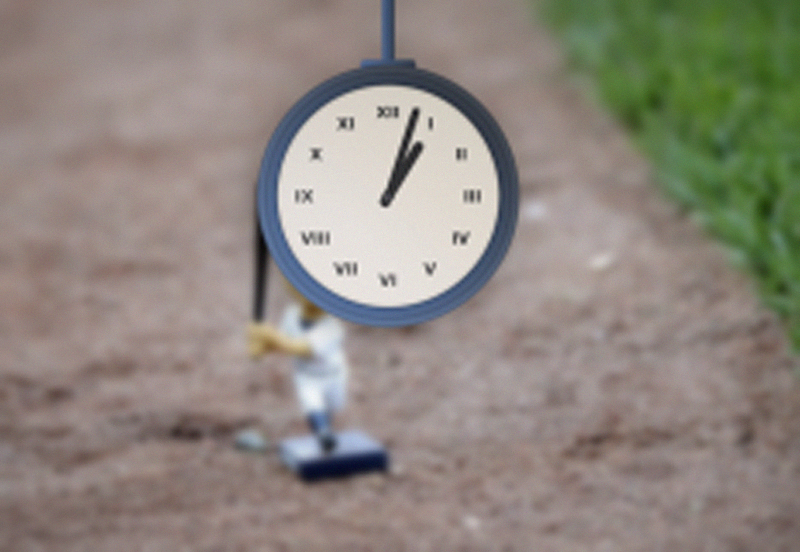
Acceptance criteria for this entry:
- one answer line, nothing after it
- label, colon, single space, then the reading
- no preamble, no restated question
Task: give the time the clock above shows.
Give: 1:03
